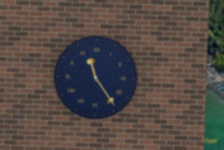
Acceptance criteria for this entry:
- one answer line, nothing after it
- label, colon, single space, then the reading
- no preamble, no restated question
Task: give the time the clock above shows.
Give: 11:24
